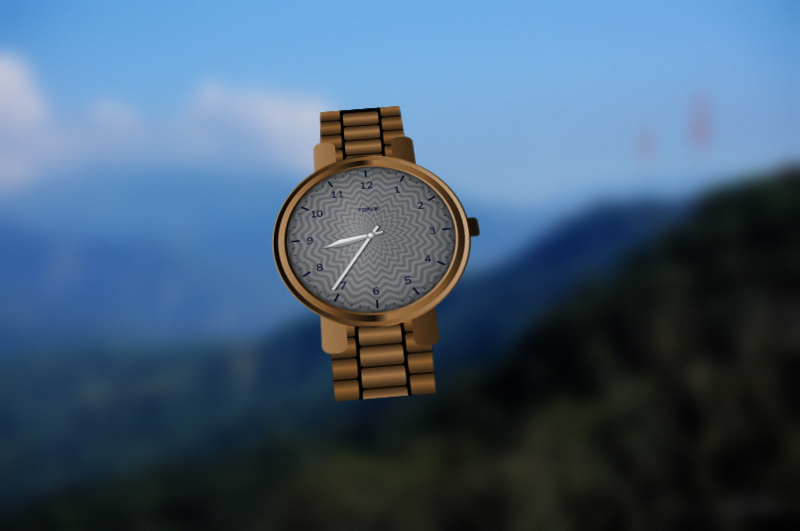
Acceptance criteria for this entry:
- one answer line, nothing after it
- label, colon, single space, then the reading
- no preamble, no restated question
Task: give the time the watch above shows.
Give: 8:36
